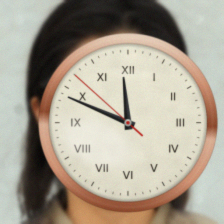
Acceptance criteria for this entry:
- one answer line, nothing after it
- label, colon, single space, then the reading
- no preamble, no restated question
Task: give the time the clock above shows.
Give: 11:48:52
